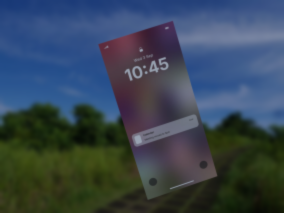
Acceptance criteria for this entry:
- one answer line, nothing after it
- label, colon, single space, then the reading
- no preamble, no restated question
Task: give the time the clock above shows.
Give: 10:45
